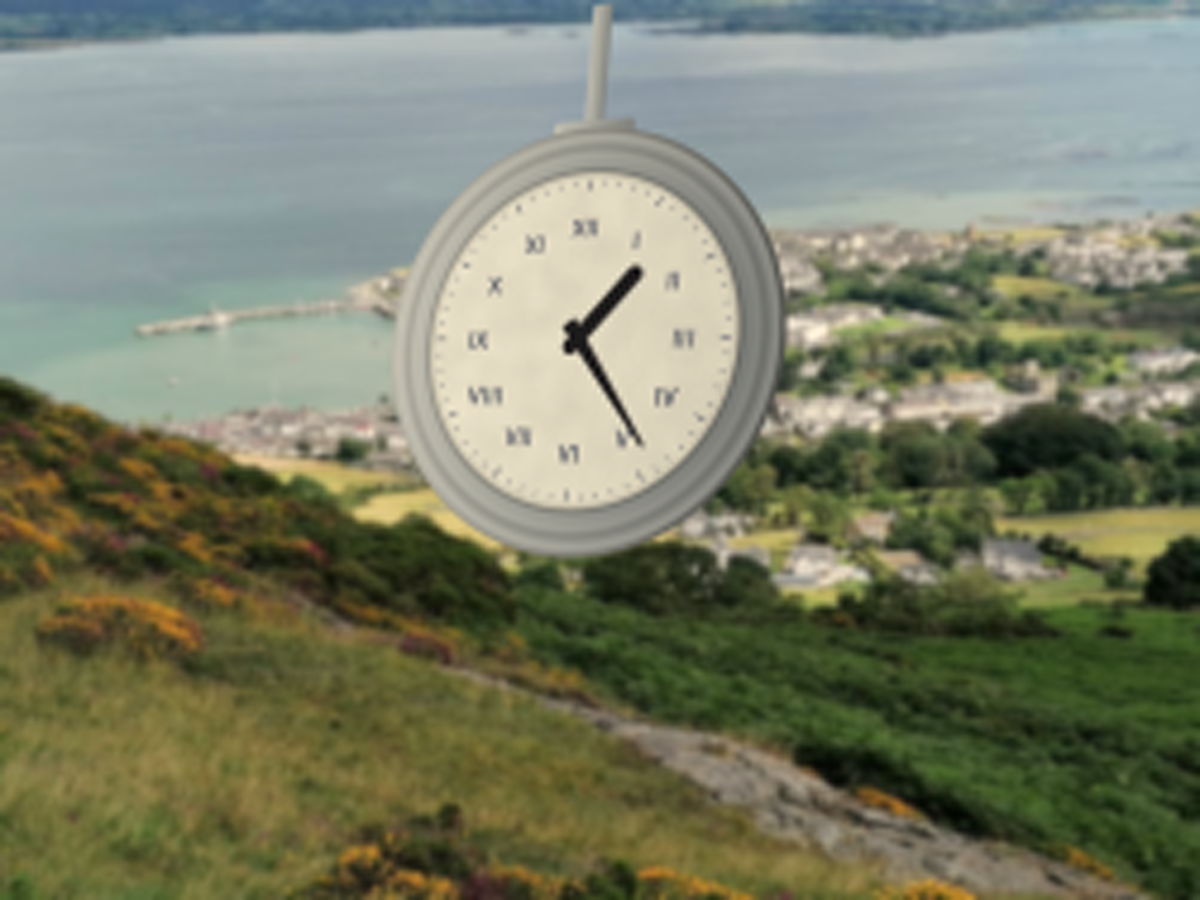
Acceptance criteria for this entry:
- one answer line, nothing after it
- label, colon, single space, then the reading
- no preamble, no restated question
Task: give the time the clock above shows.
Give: 1:24
